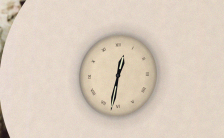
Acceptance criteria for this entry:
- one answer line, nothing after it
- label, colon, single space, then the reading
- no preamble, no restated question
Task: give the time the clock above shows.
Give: 12:32
